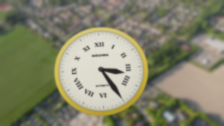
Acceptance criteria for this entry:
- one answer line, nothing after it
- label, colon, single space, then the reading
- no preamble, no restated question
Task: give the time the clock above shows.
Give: 3:25
